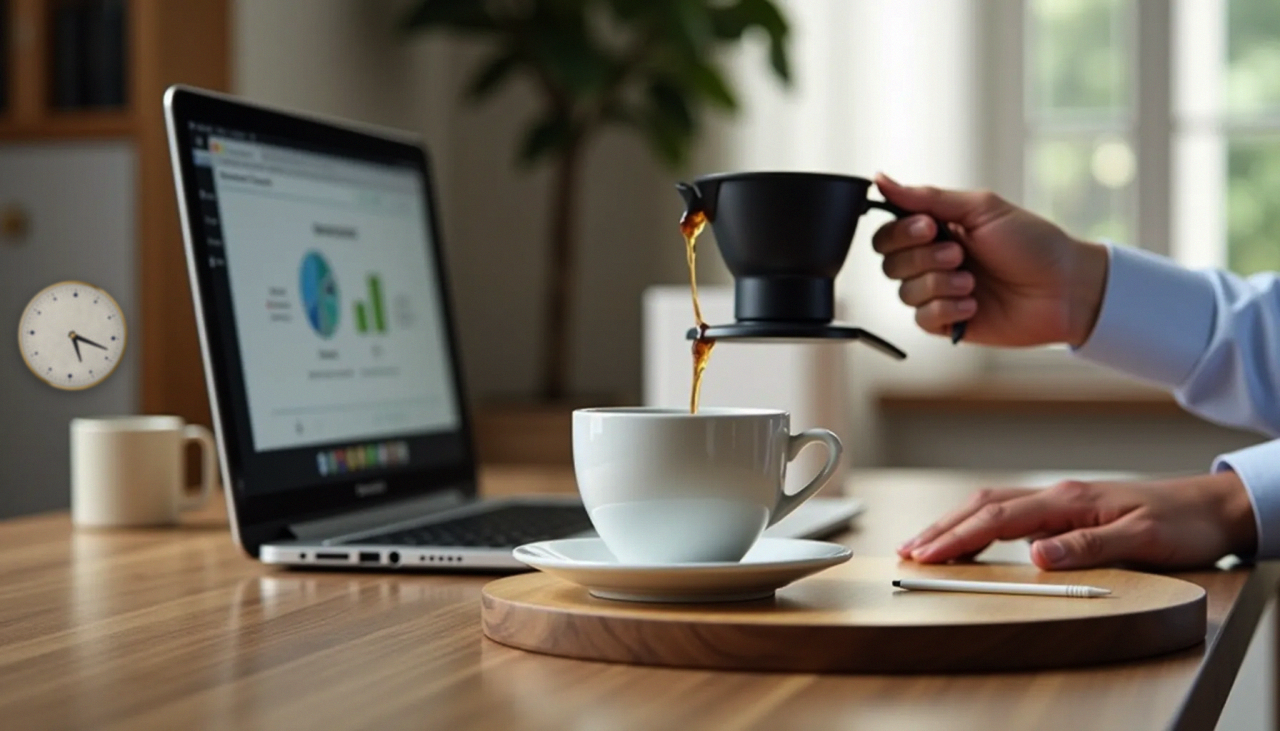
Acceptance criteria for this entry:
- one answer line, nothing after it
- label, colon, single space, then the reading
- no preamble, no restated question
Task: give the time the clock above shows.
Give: 5:18
